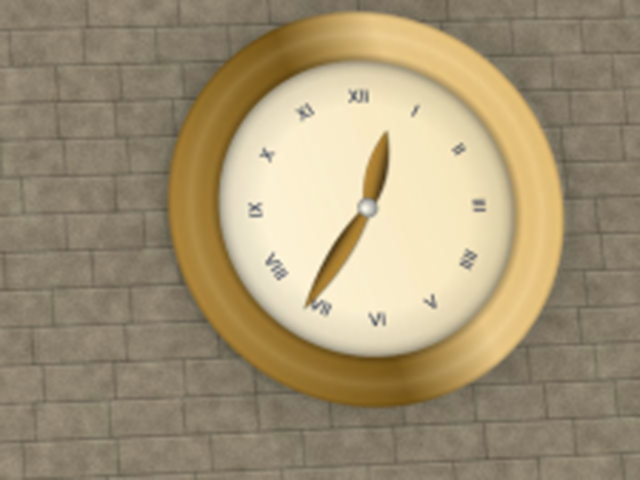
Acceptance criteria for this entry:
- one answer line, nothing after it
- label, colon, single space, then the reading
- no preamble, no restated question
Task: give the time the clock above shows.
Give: 12:36
